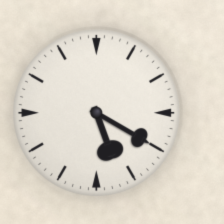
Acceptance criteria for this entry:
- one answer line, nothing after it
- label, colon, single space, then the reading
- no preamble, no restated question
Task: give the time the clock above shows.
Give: 5:20
